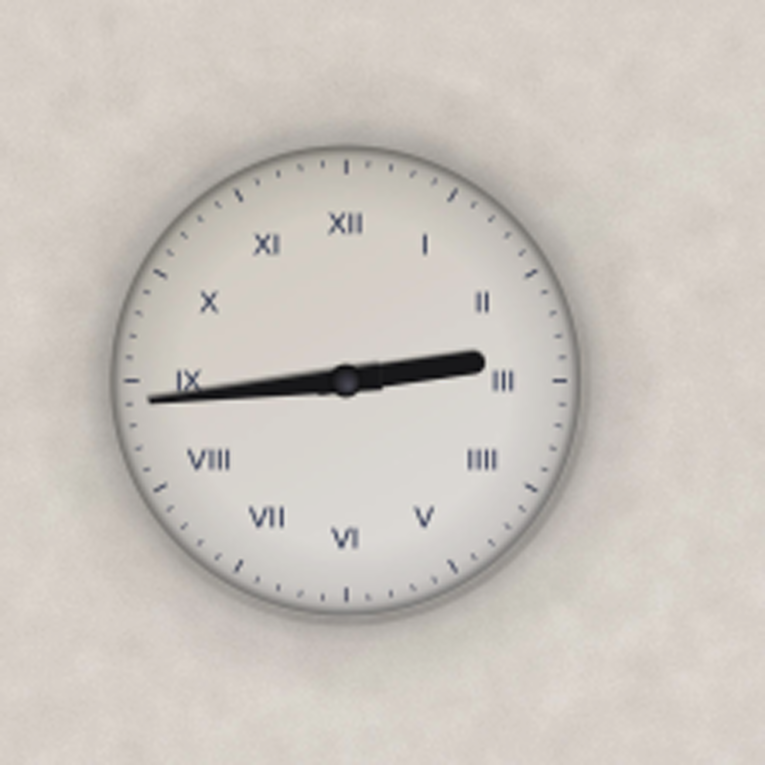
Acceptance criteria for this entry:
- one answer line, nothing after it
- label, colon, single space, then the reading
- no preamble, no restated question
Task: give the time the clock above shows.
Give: 2:44
